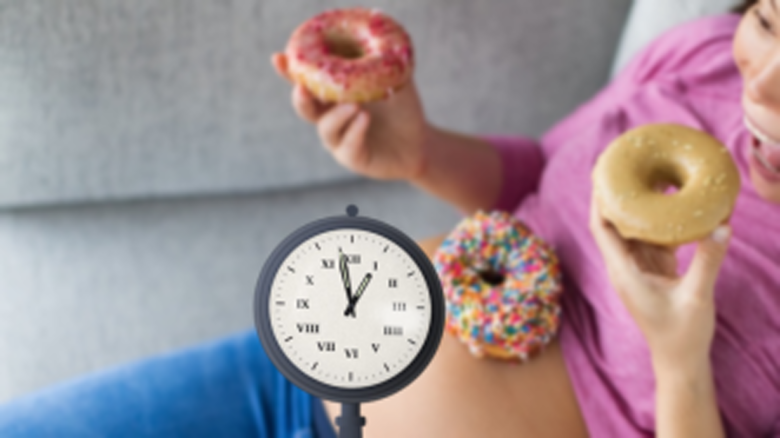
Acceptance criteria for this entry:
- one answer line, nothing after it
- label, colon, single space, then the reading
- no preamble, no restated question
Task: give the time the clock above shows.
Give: 12:58
